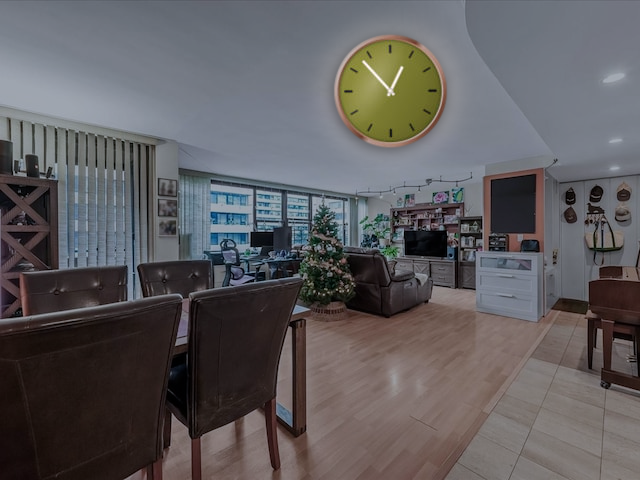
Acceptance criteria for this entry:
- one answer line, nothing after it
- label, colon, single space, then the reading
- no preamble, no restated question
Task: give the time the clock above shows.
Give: 12:53
